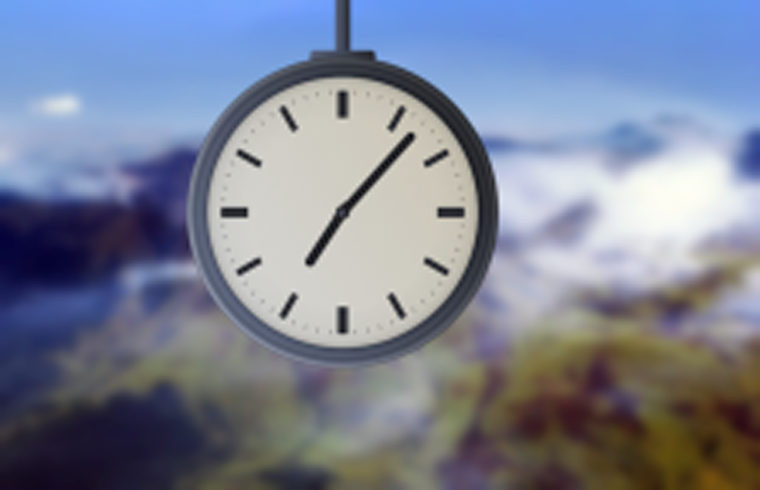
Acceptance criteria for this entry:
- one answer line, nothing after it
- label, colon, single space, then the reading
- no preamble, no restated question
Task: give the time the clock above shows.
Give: 7:07
